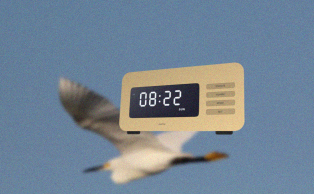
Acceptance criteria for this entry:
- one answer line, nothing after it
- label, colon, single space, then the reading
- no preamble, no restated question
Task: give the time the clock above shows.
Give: 8:22
